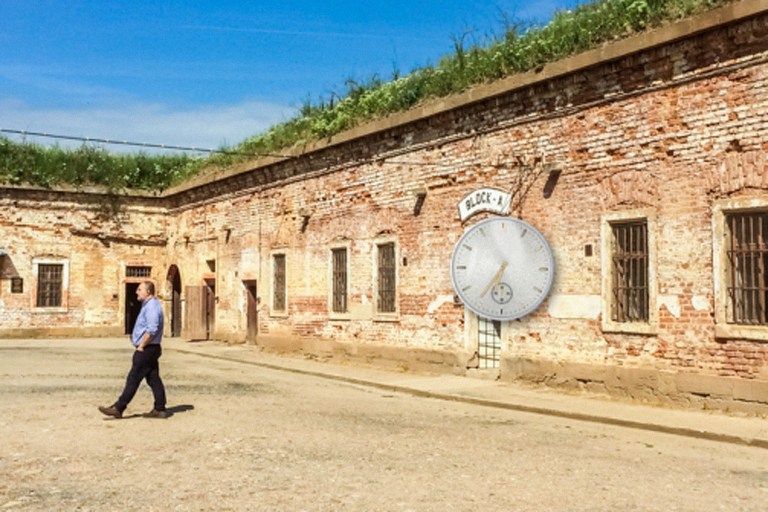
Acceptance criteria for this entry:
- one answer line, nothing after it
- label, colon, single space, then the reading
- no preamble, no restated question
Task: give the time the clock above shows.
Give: 6:36
